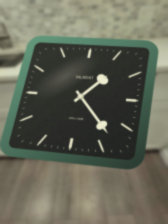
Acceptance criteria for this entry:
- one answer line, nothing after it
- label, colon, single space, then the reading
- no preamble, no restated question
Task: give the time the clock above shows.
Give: 1:23
